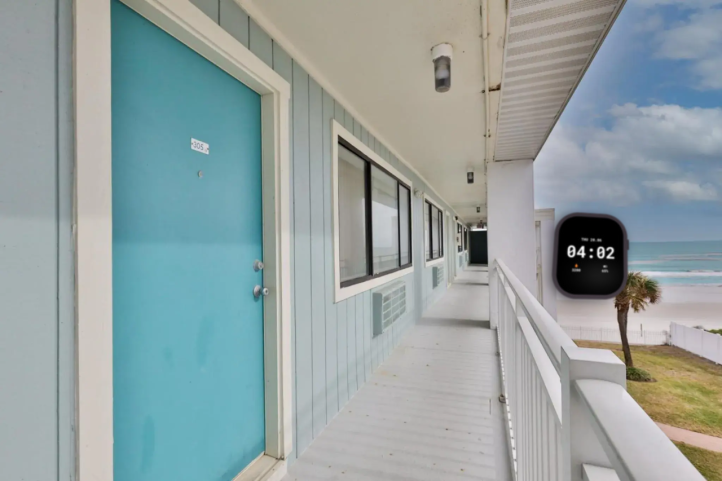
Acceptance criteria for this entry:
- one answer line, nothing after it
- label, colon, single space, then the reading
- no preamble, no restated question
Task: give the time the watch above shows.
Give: 4:02
